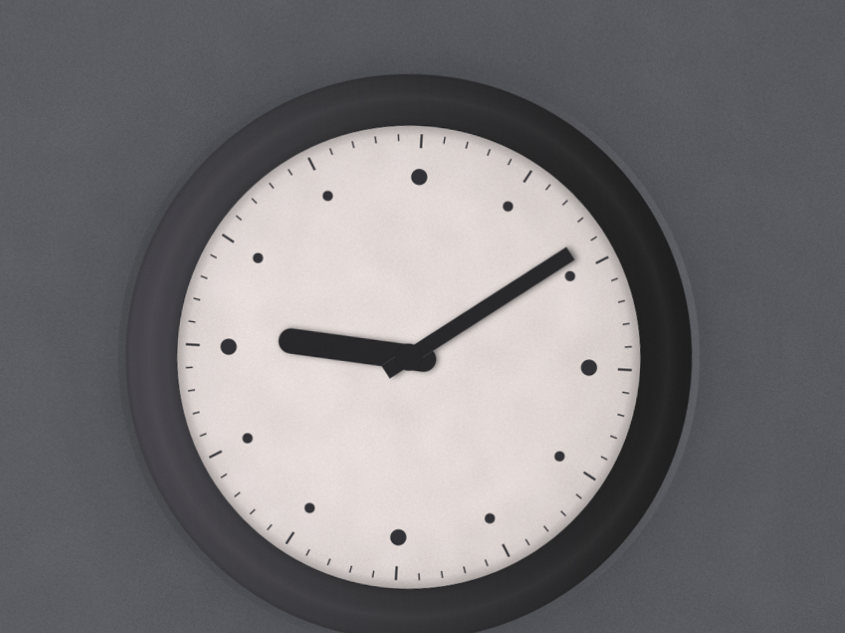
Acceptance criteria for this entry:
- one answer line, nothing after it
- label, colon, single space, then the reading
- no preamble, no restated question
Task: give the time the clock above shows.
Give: 9:09
